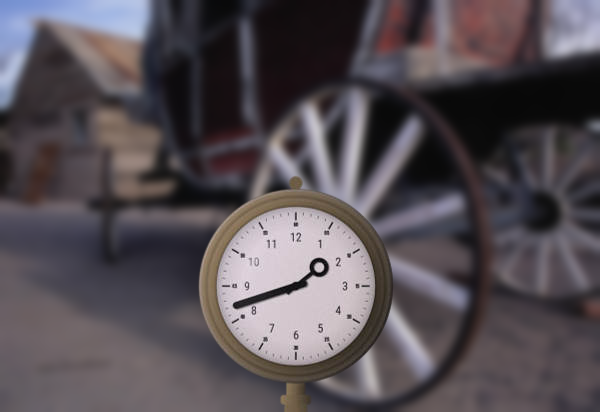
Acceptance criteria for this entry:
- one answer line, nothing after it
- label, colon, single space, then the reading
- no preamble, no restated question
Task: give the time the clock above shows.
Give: 1:42
